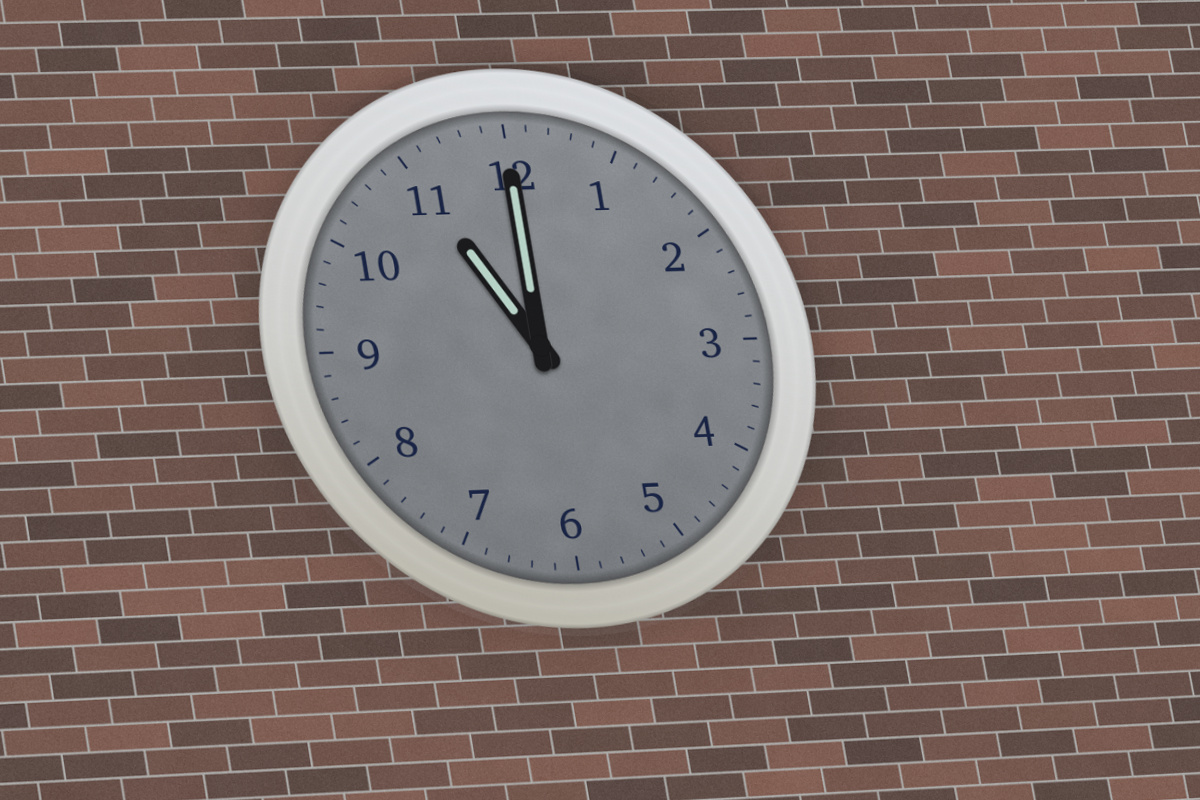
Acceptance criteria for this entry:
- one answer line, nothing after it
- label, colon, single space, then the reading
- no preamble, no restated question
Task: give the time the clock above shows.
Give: 11:00
